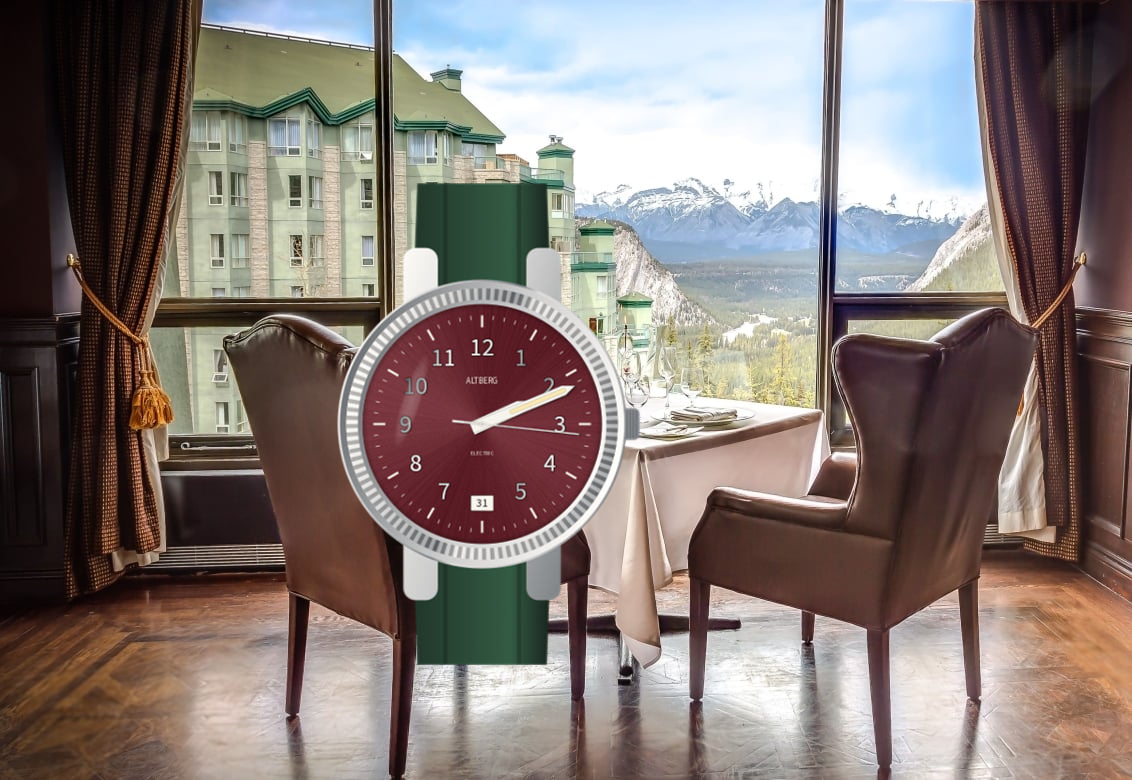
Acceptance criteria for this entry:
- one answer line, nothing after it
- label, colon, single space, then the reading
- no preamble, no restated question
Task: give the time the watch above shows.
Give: 2:11:16
